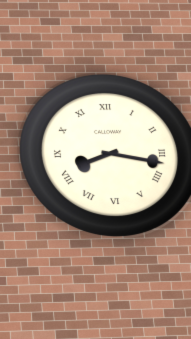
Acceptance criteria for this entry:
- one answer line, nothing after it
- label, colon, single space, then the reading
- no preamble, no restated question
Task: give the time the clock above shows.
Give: 8:17
